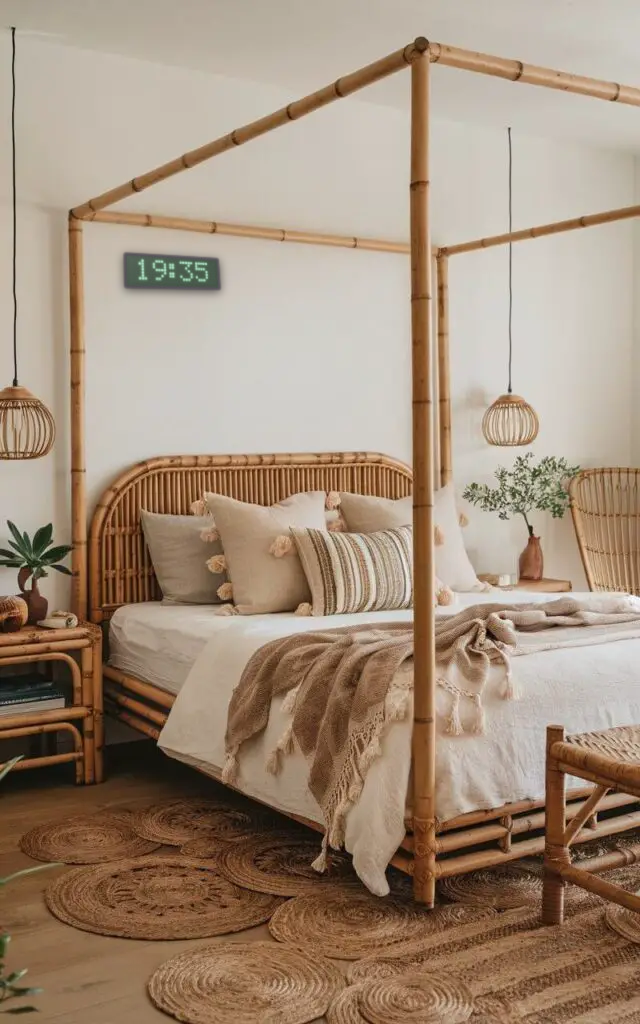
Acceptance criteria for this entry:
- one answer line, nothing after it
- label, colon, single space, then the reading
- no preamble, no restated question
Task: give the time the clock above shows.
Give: 19:35
